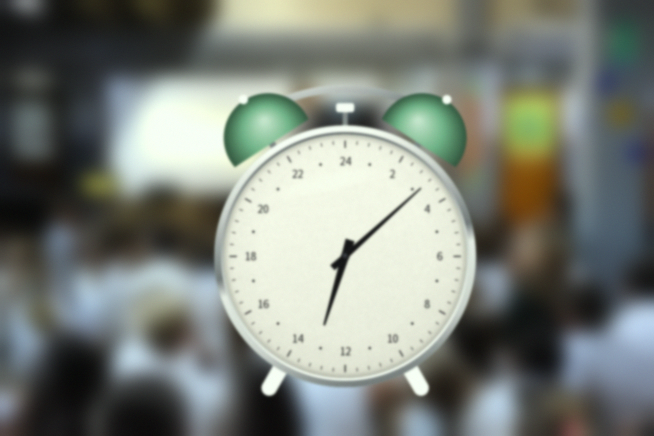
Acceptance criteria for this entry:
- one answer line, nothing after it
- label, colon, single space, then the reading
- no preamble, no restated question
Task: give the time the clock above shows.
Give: 13:08
